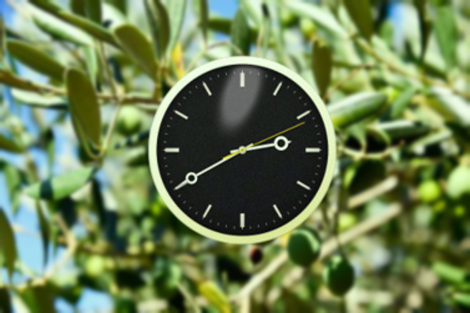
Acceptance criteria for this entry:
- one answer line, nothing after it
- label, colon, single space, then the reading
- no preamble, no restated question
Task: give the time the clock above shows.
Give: 2:40:11
